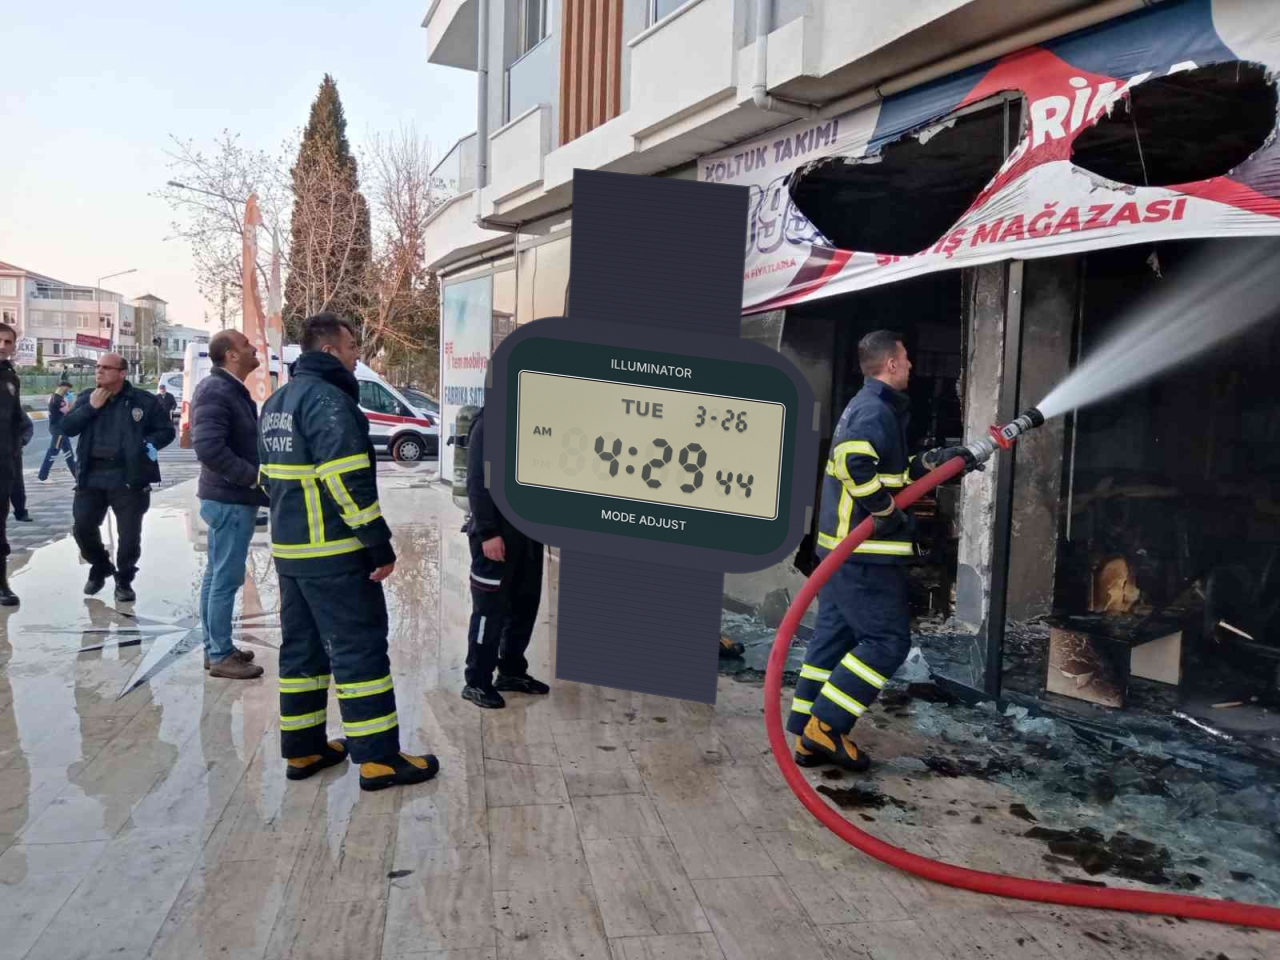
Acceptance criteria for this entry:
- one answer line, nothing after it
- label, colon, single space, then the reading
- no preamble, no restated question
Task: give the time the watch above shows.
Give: 4:29:44
